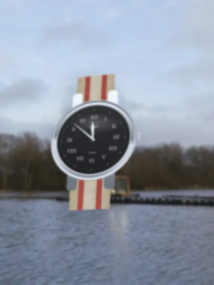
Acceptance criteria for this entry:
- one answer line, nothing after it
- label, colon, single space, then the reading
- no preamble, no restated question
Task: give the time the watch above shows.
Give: 11:52
